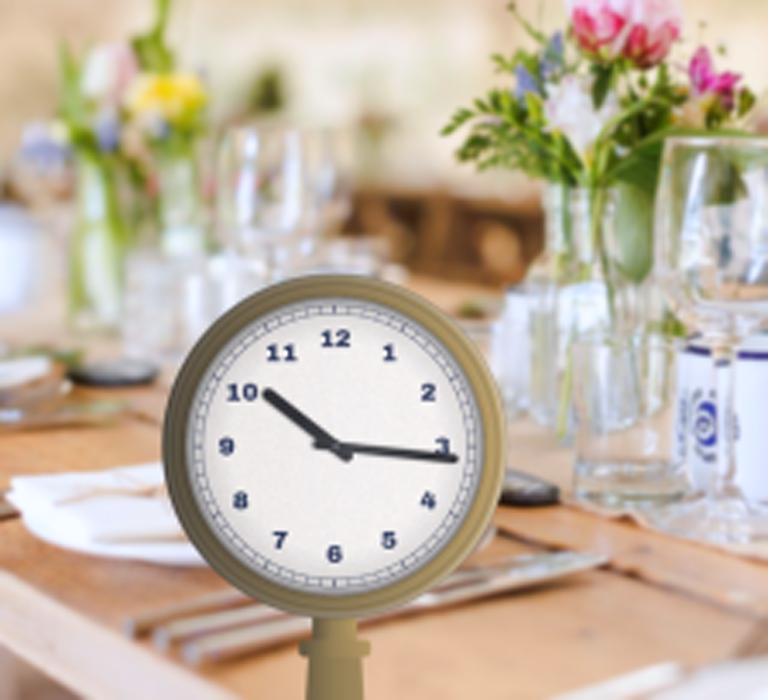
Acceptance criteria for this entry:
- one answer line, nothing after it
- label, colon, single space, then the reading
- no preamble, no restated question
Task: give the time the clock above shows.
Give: 10:16
